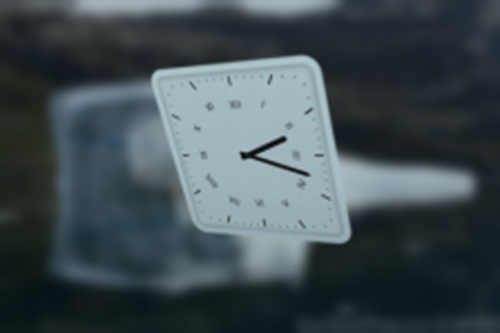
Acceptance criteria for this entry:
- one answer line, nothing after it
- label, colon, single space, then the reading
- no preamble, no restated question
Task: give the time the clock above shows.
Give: 2:18
